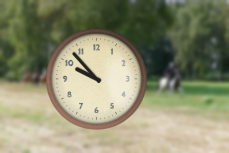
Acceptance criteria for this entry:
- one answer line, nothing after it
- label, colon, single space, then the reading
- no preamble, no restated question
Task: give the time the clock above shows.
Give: 9:53
